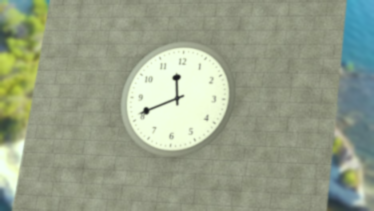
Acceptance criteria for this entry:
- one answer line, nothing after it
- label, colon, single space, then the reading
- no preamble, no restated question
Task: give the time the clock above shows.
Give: 11:41
